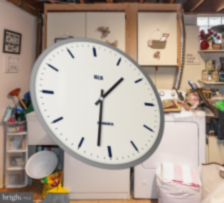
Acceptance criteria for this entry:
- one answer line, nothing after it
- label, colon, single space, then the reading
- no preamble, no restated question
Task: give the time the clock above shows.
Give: 1:32
